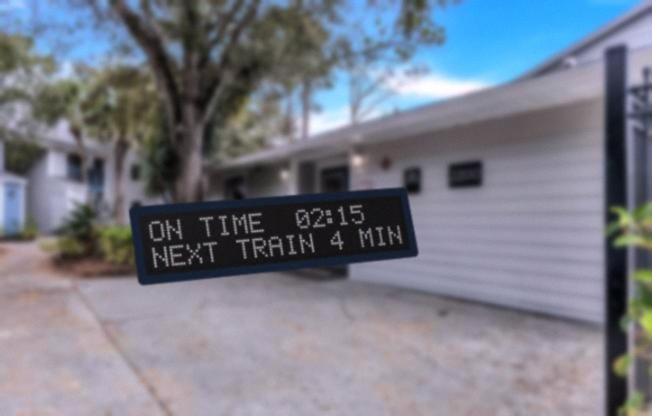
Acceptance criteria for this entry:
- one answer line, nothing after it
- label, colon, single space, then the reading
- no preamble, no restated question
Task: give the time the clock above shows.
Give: 2:15
